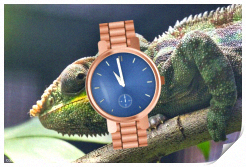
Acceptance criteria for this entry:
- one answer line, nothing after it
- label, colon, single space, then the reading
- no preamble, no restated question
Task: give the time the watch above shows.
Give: 10:59
